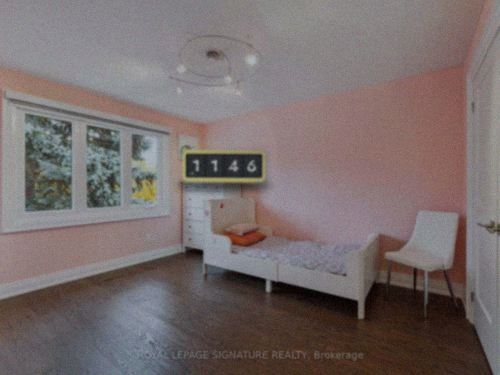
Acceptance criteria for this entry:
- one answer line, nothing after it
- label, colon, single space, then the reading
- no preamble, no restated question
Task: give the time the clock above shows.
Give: 11:46
